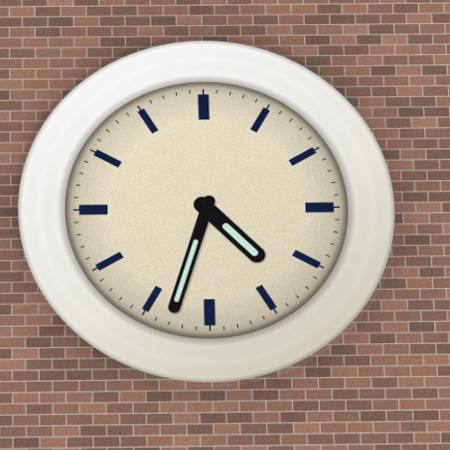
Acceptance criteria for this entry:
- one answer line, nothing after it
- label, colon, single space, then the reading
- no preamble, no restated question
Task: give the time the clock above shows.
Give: 4:33
